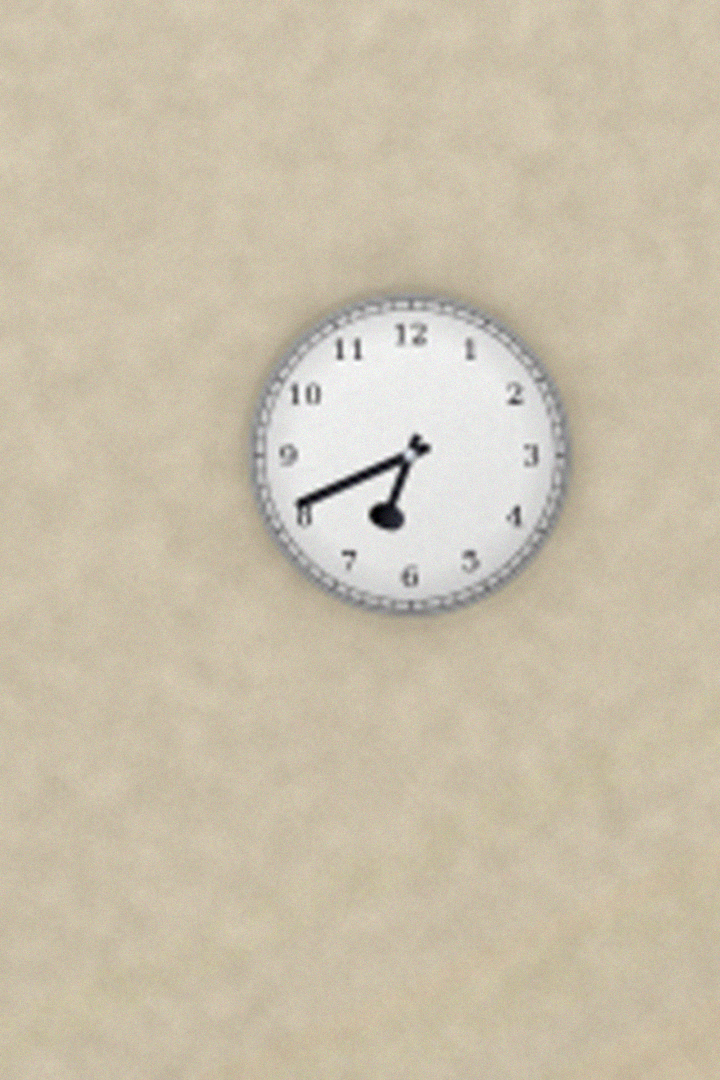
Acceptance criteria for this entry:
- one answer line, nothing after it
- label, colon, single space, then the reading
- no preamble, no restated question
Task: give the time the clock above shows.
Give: 6:41
